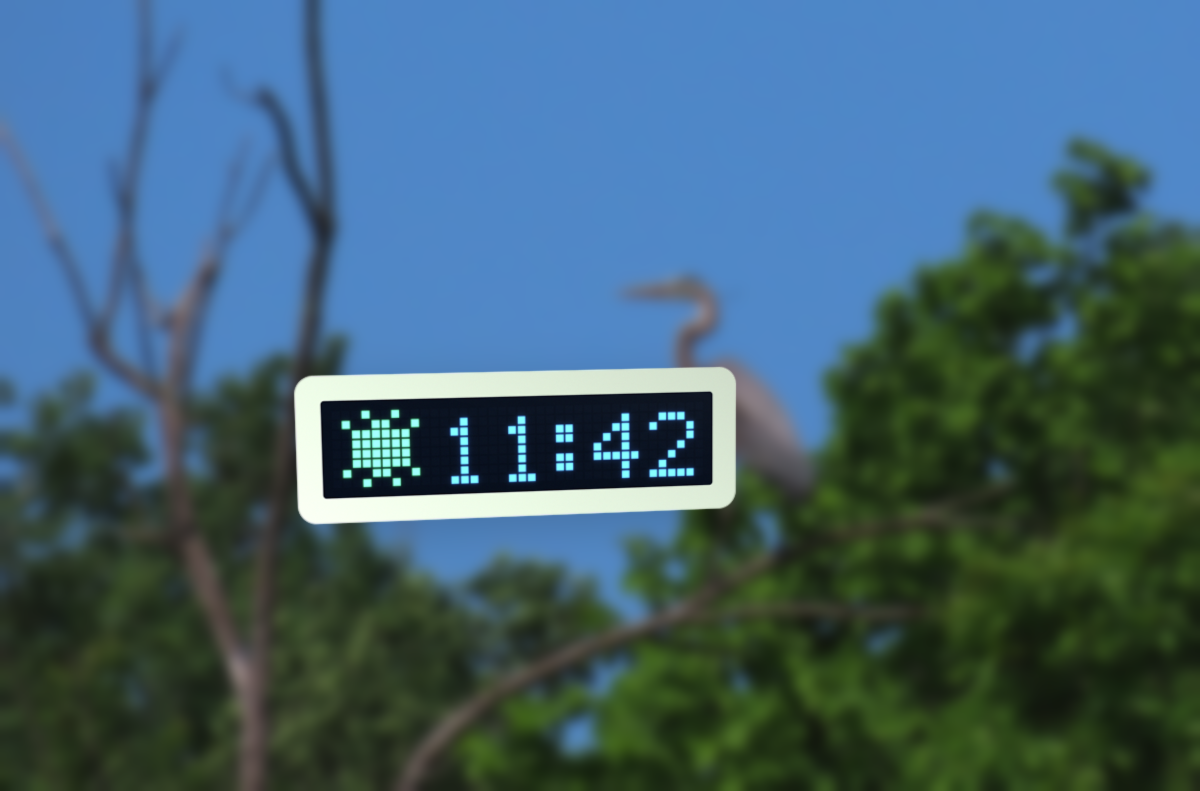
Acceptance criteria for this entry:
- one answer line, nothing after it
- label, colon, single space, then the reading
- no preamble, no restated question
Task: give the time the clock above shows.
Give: 11:42
